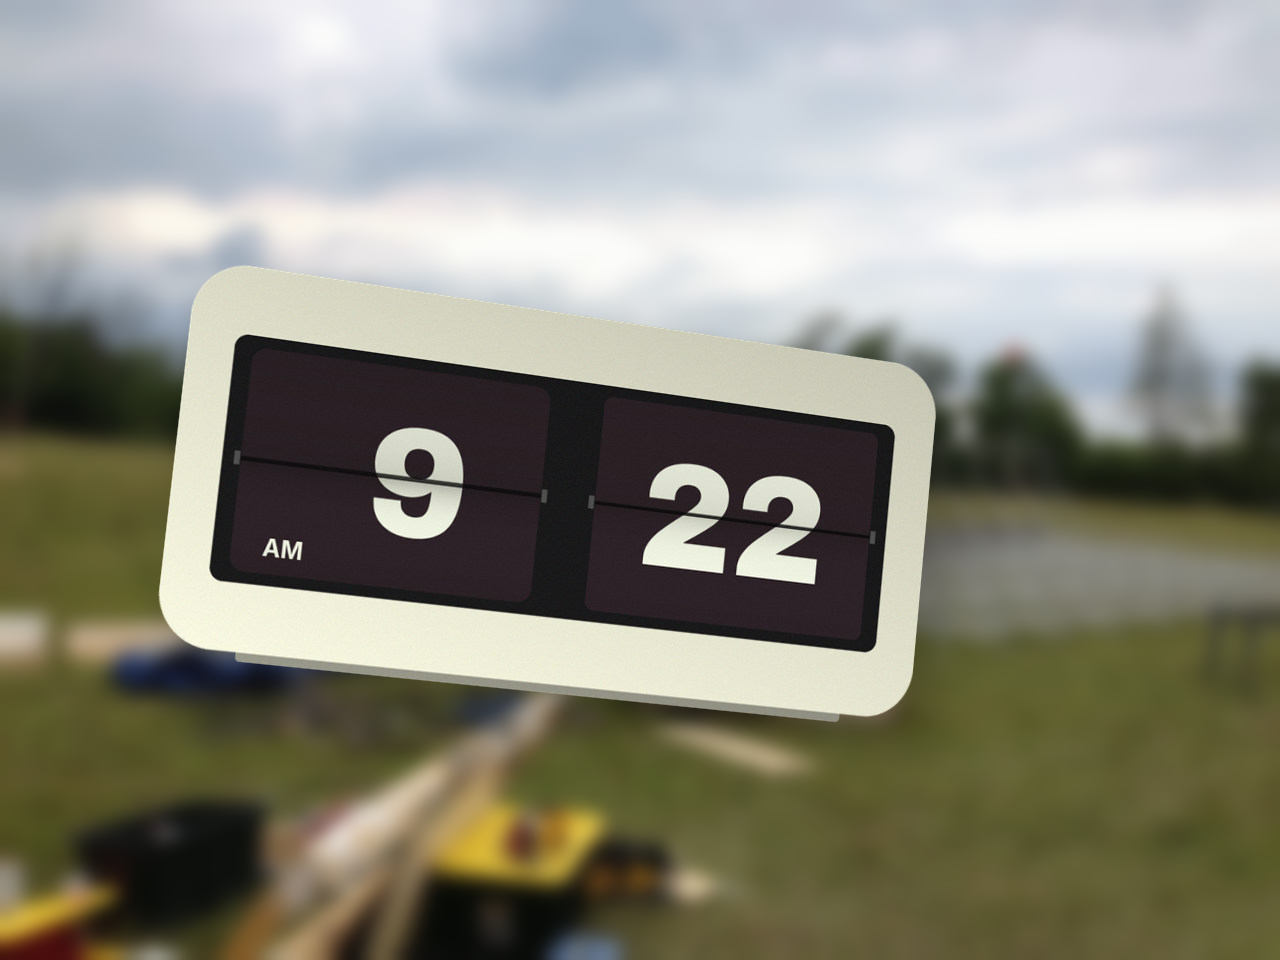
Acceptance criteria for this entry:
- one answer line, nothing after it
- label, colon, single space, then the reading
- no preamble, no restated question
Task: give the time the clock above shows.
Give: 9:22
